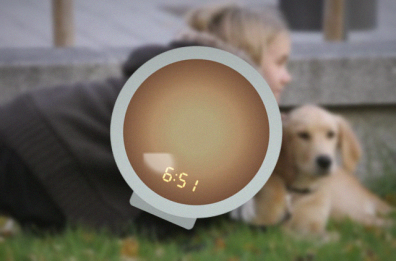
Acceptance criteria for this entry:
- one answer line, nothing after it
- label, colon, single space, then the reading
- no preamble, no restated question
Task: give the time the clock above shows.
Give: 6:51
